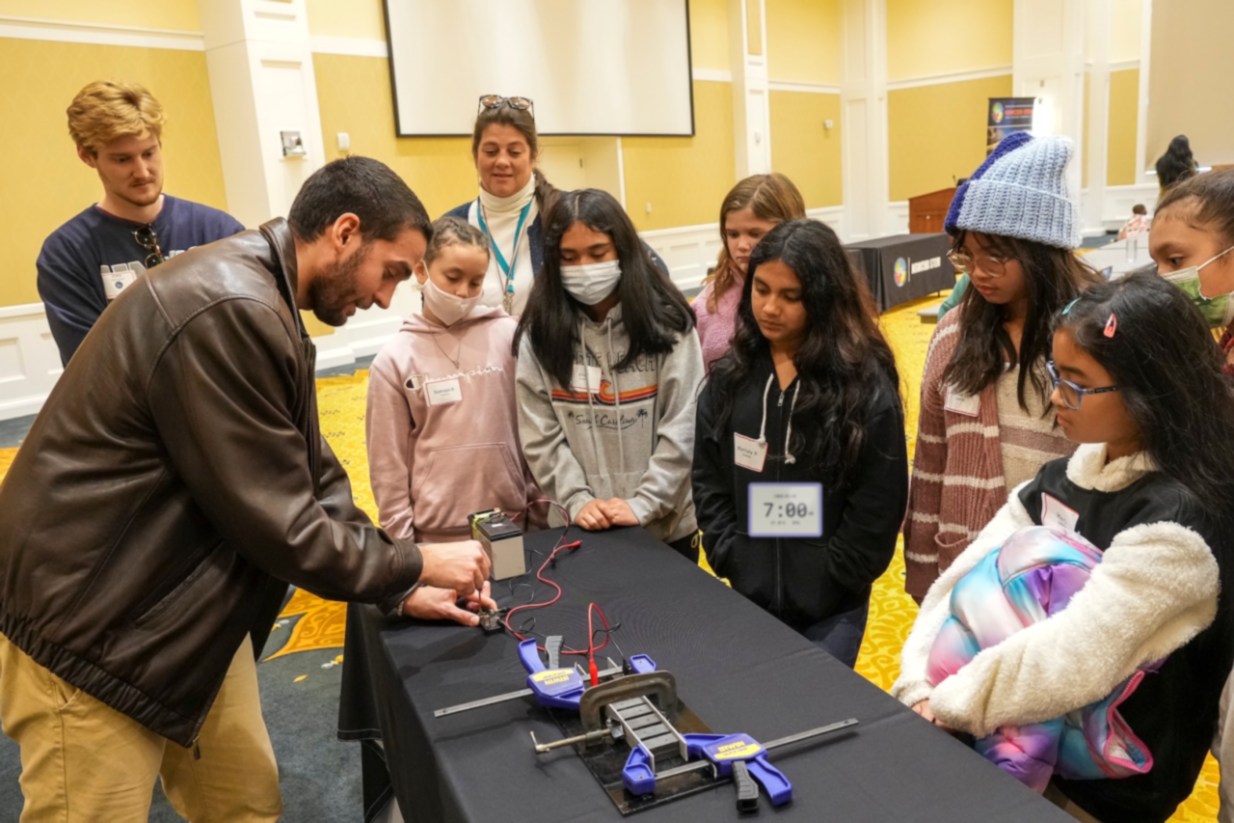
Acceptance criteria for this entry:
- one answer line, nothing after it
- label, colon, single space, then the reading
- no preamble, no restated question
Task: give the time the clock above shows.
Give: 7:00
